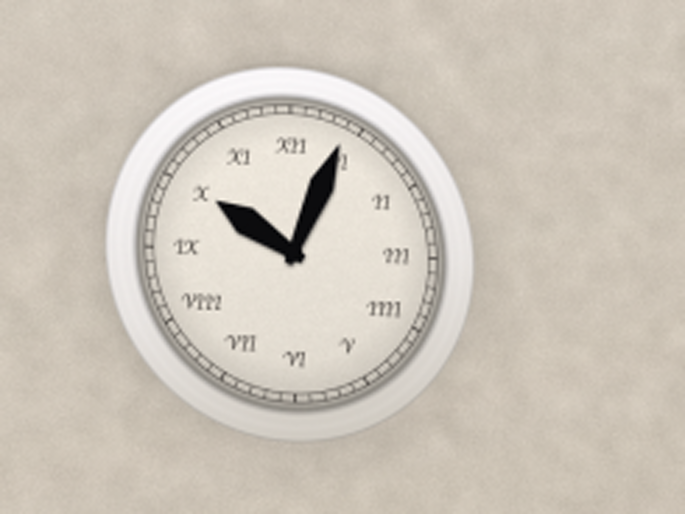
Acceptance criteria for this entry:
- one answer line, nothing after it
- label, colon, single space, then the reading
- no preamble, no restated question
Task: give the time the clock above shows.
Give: 10:04
